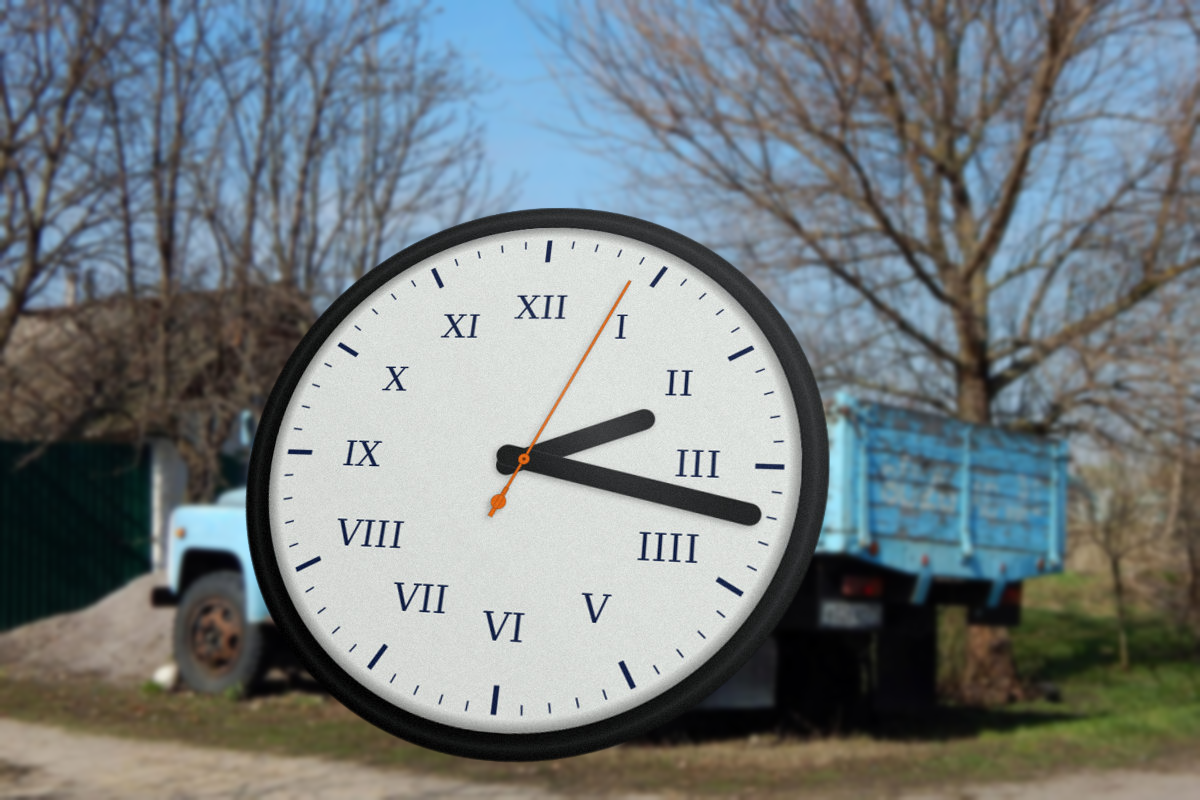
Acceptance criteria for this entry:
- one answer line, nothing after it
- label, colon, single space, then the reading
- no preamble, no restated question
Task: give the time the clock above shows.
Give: 2:17:04
